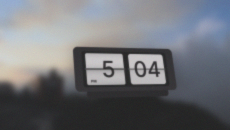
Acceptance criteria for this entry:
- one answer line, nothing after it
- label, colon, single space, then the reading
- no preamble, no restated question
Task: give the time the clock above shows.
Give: 5:04
